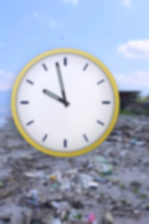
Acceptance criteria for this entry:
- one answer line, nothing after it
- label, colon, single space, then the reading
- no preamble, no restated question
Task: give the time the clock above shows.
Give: 9:58
